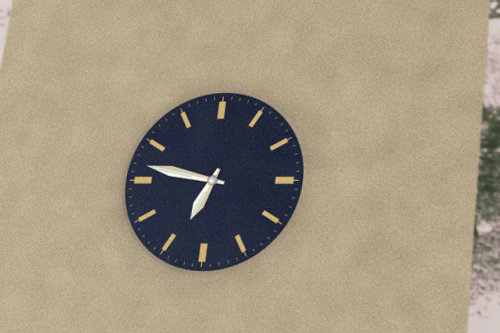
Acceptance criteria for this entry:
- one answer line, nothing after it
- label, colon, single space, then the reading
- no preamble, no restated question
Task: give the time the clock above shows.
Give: 6:47
